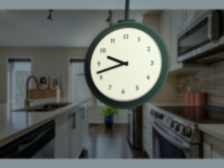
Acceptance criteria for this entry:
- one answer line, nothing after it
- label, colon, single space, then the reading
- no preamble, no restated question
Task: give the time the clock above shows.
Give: 9:42
